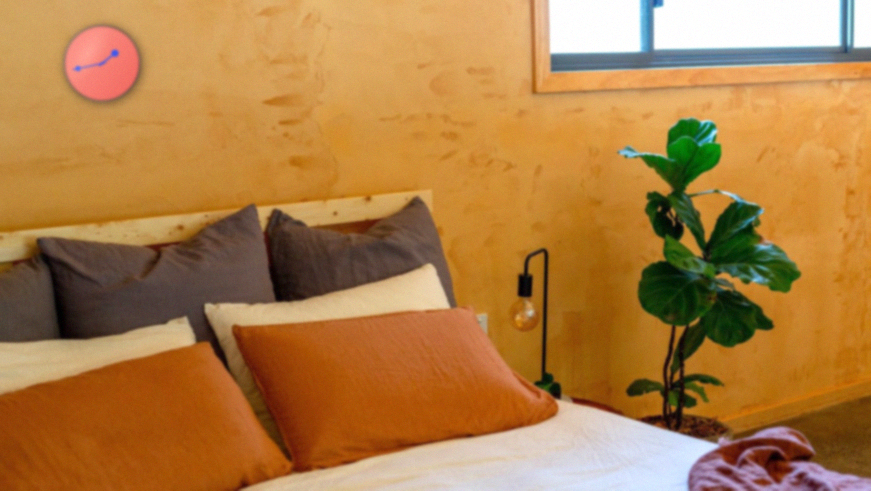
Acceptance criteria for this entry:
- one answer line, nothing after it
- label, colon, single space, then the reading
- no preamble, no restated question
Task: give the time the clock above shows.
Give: 1:43
